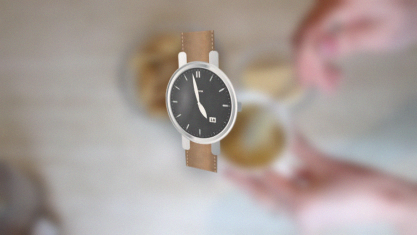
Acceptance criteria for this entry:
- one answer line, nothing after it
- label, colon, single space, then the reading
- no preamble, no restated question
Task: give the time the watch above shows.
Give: 4:58
